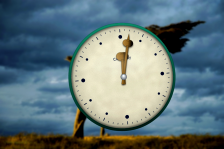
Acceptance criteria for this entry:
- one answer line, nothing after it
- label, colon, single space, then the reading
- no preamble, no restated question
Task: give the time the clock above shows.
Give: 12:02
